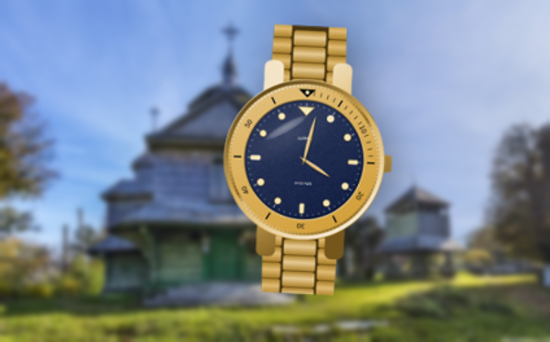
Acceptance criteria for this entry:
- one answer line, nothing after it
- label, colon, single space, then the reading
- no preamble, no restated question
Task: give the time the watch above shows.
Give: 4:02
